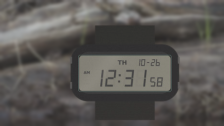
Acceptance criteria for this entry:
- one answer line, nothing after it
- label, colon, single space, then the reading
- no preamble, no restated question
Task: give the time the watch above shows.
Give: 12:31:58
